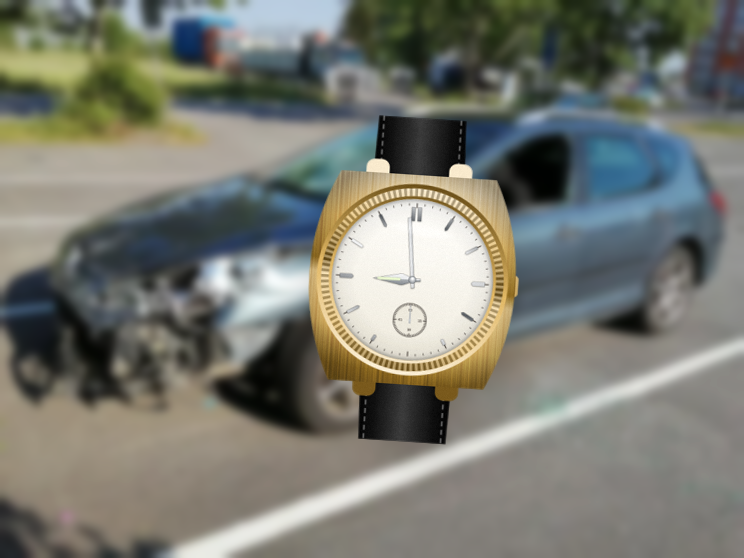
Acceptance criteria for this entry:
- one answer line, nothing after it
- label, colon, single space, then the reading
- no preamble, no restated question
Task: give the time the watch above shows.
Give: 8:59
